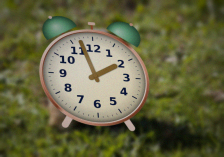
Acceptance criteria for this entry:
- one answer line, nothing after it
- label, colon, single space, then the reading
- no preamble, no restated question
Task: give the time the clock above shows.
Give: 1:57
